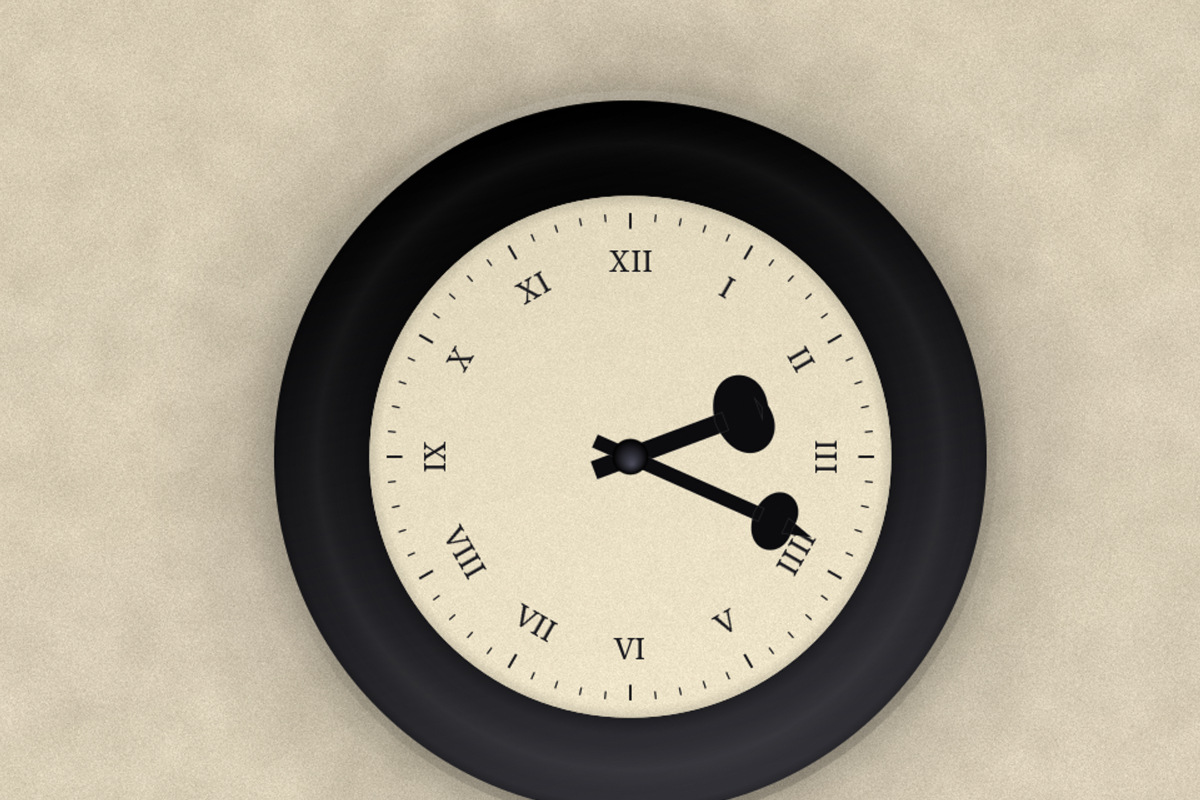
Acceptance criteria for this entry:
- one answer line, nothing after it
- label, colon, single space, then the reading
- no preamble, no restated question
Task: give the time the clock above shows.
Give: 2:19
